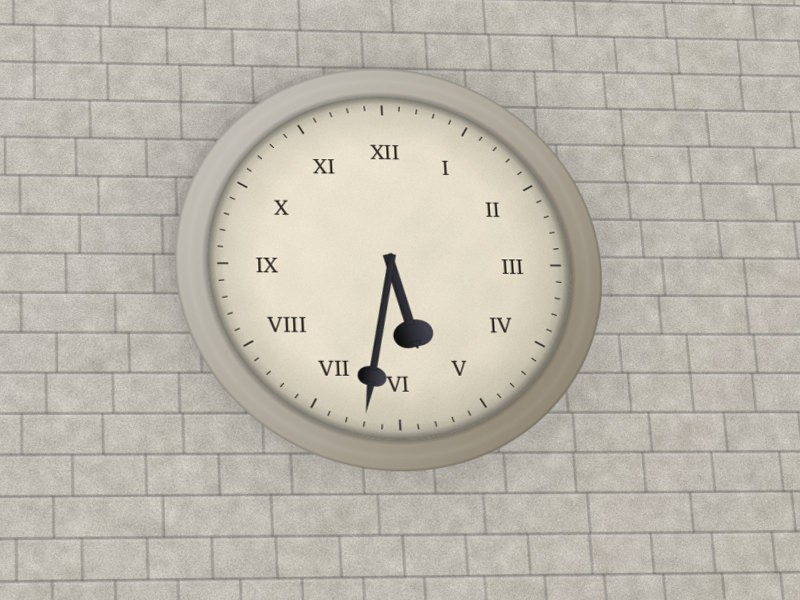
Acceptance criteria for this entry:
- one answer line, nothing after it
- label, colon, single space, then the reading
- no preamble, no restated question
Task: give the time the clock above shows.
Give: 5:32
